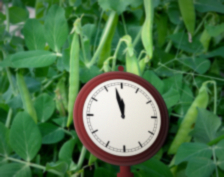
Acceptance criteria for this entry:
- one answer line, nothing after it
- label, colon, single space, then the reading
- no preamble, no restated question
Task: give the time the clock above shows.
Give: 11:58
